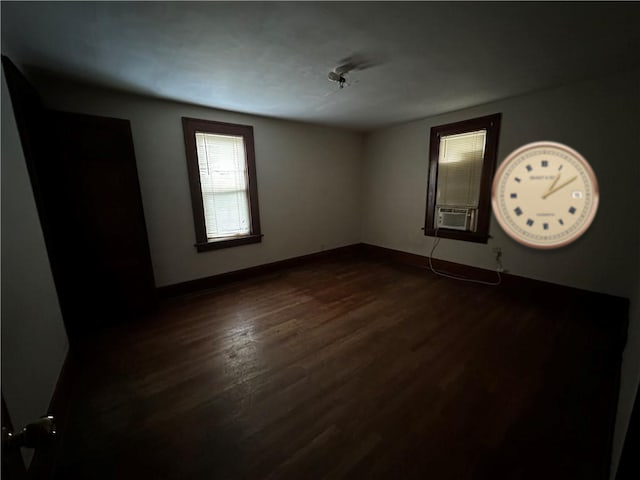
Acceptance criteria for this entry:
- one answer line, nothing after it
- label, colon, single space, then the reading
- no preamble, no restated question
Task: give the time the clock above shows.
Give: 1:10
